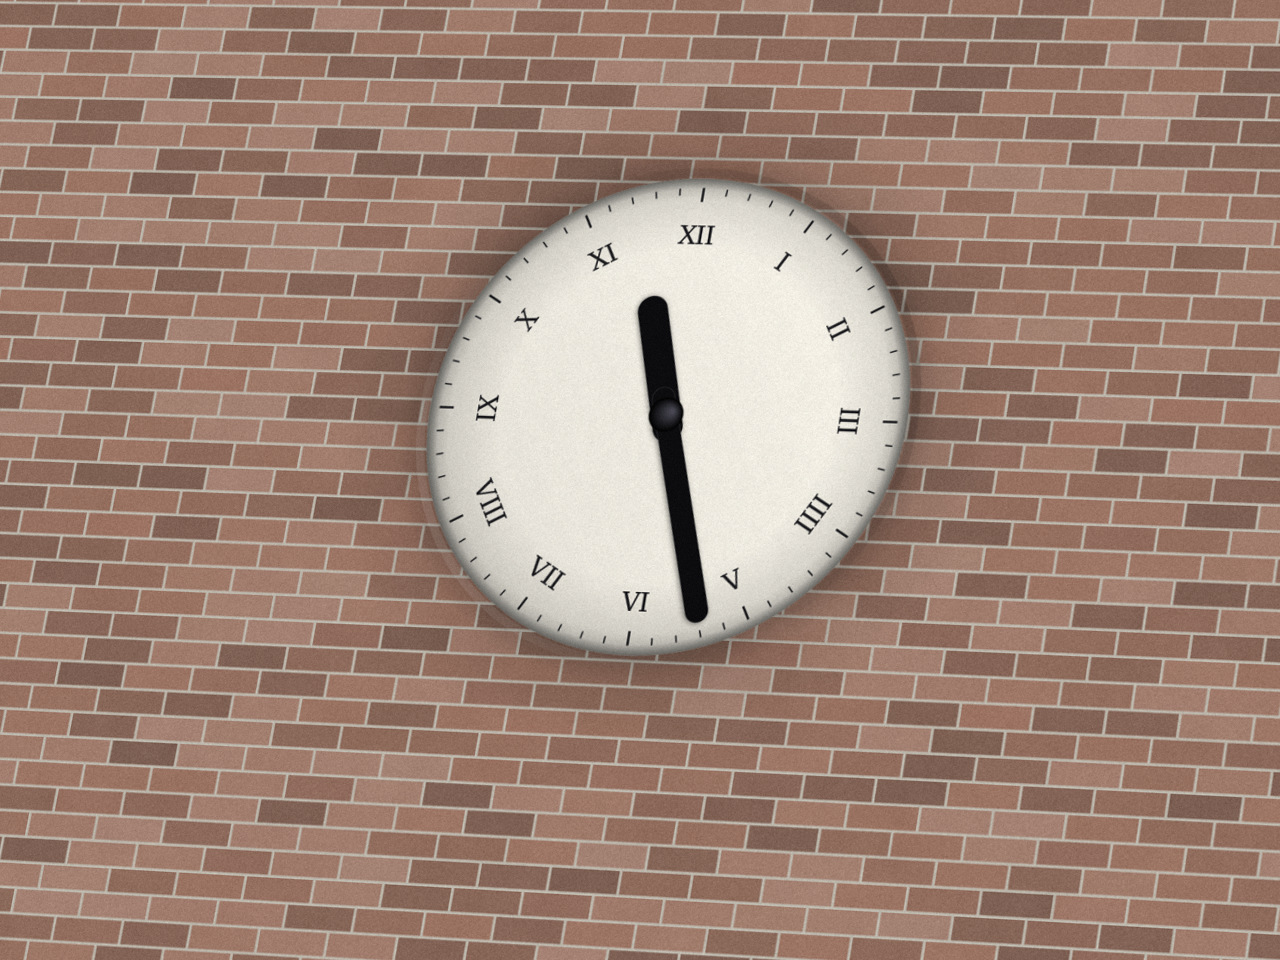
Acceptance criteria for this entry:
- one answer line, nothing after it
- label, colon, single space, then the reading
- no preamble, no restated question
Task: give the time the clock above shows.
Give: 11:27
